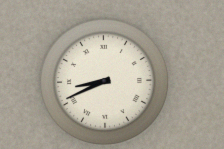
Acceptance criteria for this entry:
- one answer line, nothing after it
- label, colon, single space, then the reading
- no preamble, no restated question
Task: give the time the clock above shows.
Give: 8:41
